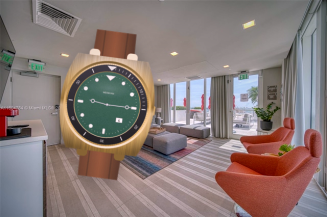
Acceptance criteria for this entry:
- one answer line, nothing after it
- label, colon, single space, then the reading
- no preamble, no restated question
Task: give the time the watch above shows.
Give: 9:15
